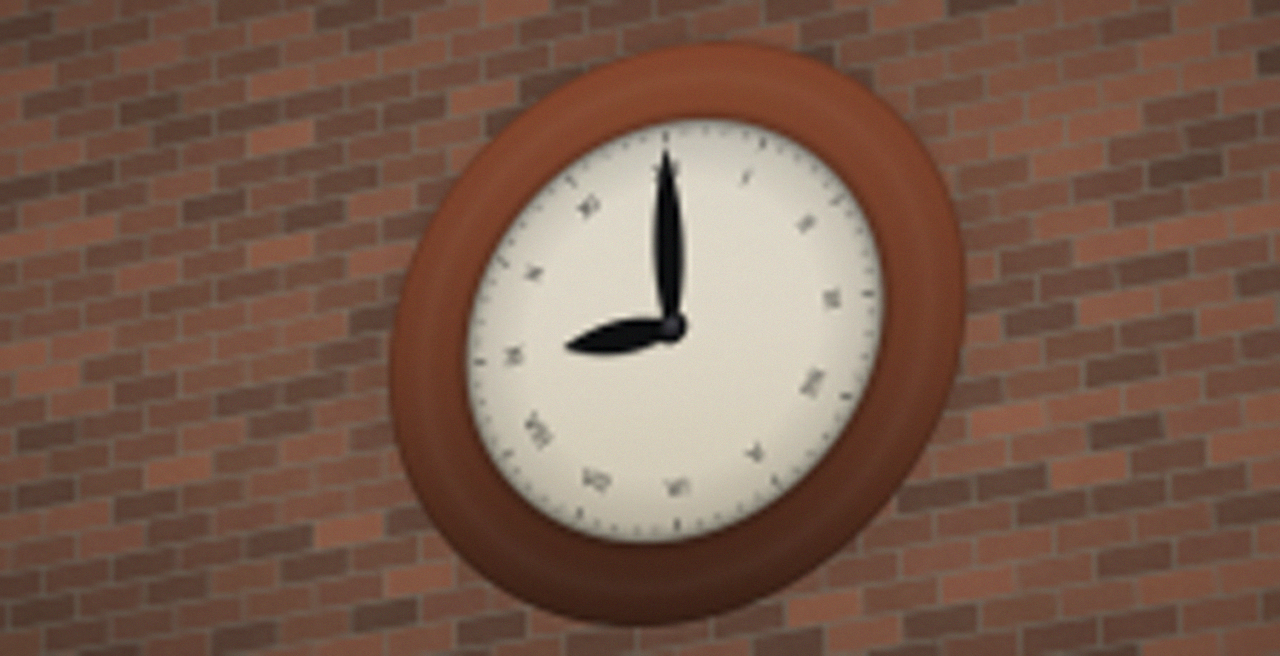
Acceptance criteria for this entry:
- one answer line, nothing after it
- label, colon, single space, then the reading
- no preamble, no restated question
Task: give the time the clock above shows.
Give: 9:00
